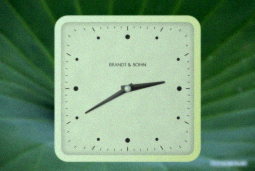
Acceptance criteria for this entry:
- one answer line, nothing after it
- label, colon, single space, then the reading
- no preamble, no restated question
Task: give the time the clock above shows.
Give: 2:40
